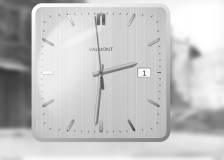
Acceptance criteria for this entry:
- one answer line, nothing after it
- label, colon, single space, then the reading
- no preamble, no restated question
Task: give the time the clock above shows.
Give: 2:30:59
